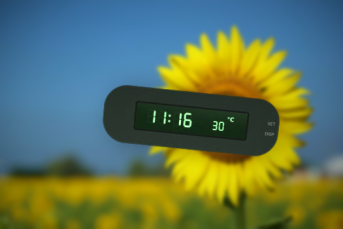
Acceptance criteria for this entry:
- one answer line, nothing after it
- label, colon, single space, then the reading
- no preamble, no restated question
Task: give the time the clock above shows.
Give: 11:16
